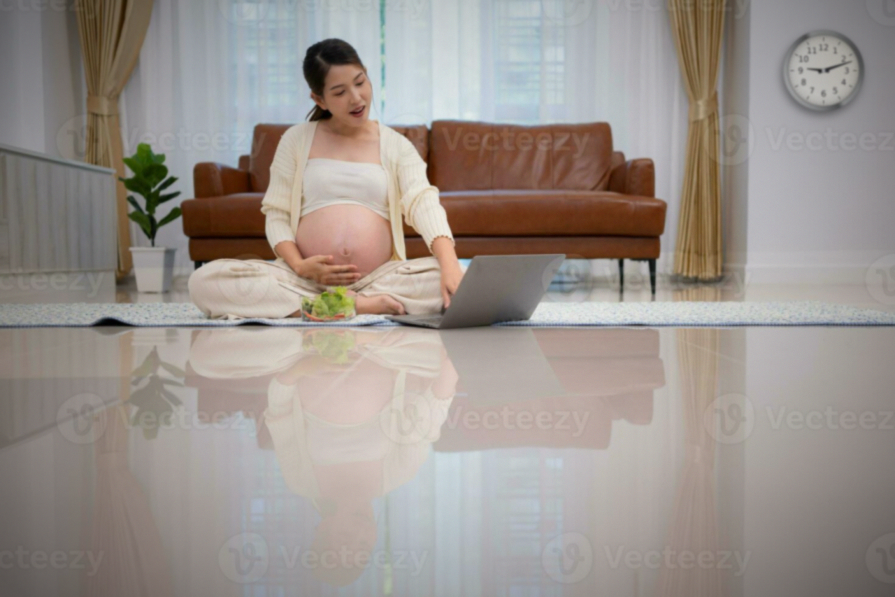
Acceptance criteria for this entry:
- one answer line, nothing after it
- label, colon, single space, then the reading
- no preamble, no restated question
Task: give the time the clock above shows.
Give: 9:12
